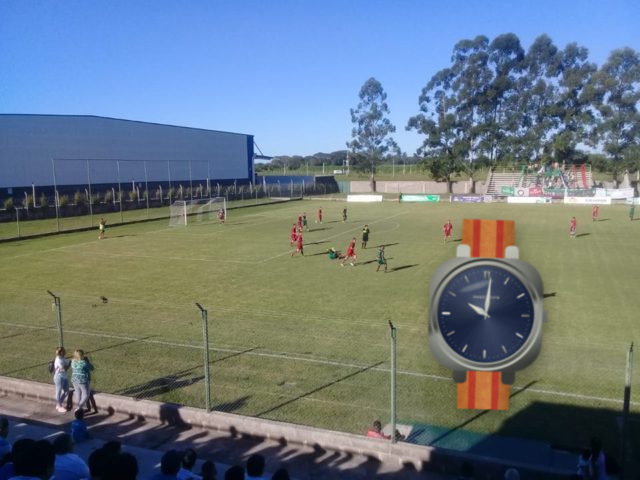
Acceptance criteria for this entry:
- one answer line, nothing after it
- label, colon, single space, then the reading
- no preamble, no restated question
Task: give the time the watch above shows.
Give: 10:01
